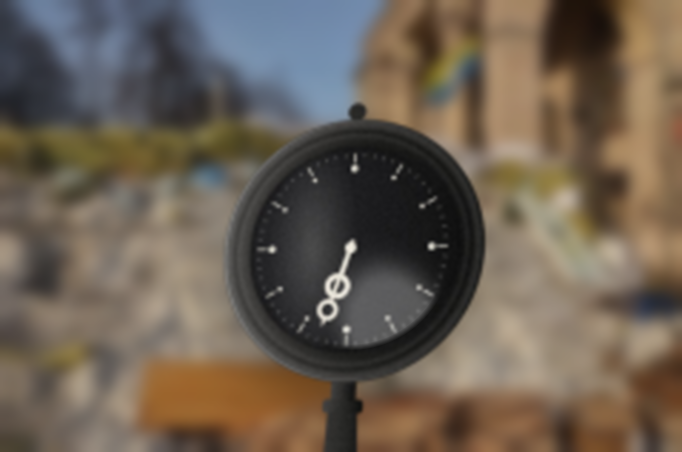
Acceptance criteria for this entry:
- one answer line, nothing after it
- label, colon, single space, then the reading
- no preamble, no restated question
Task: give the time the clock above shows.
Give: 6:33
